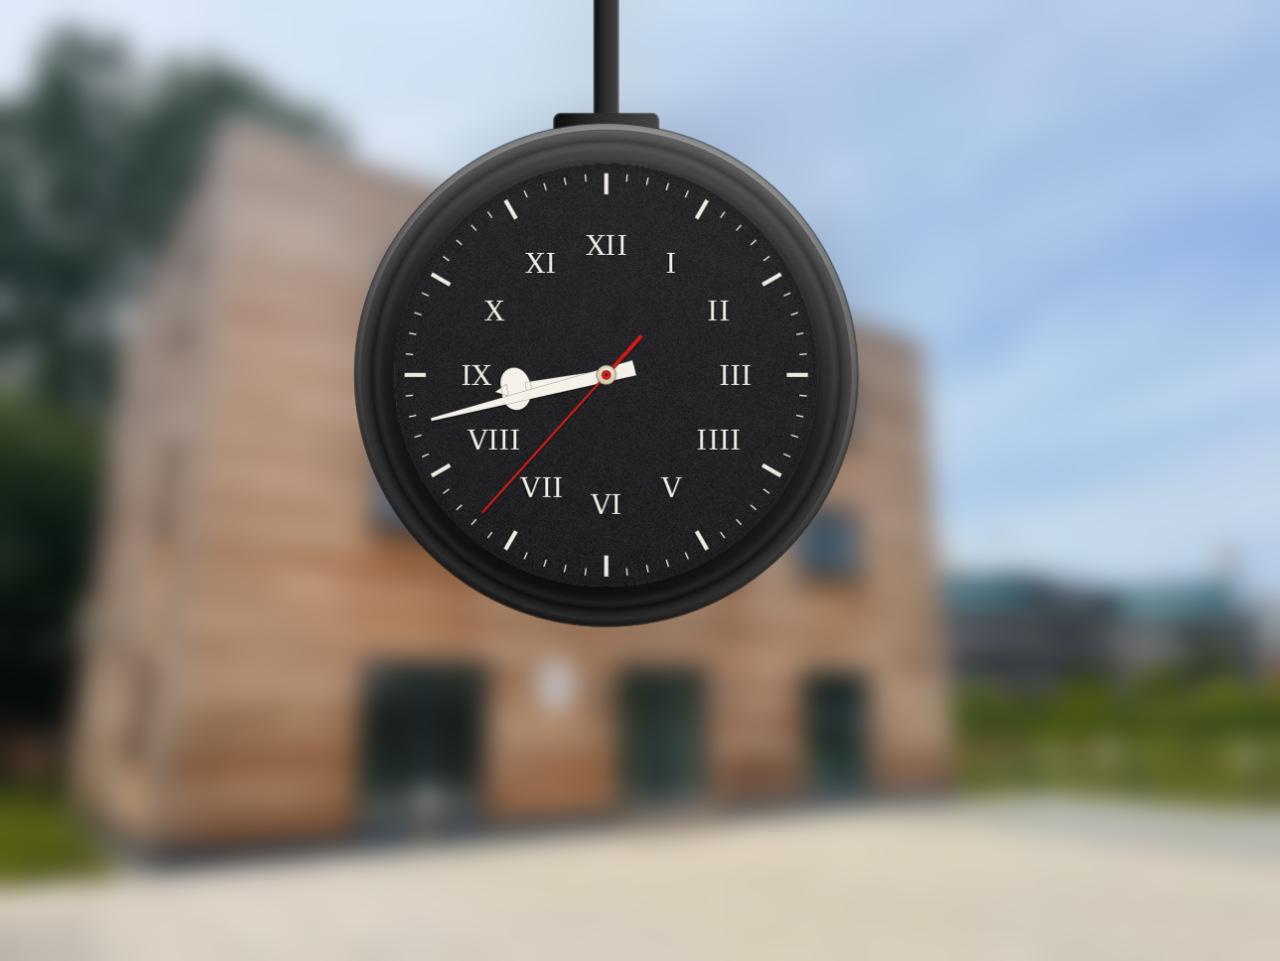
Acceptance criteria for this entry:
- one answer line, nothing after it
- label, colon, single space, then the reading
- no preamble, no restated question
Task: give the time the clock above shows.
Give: 8:42:37
